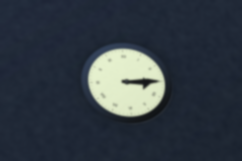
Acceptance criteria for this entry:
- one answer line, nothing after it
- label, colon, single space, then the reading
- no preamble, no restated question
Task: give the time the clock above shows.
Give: 3:15
